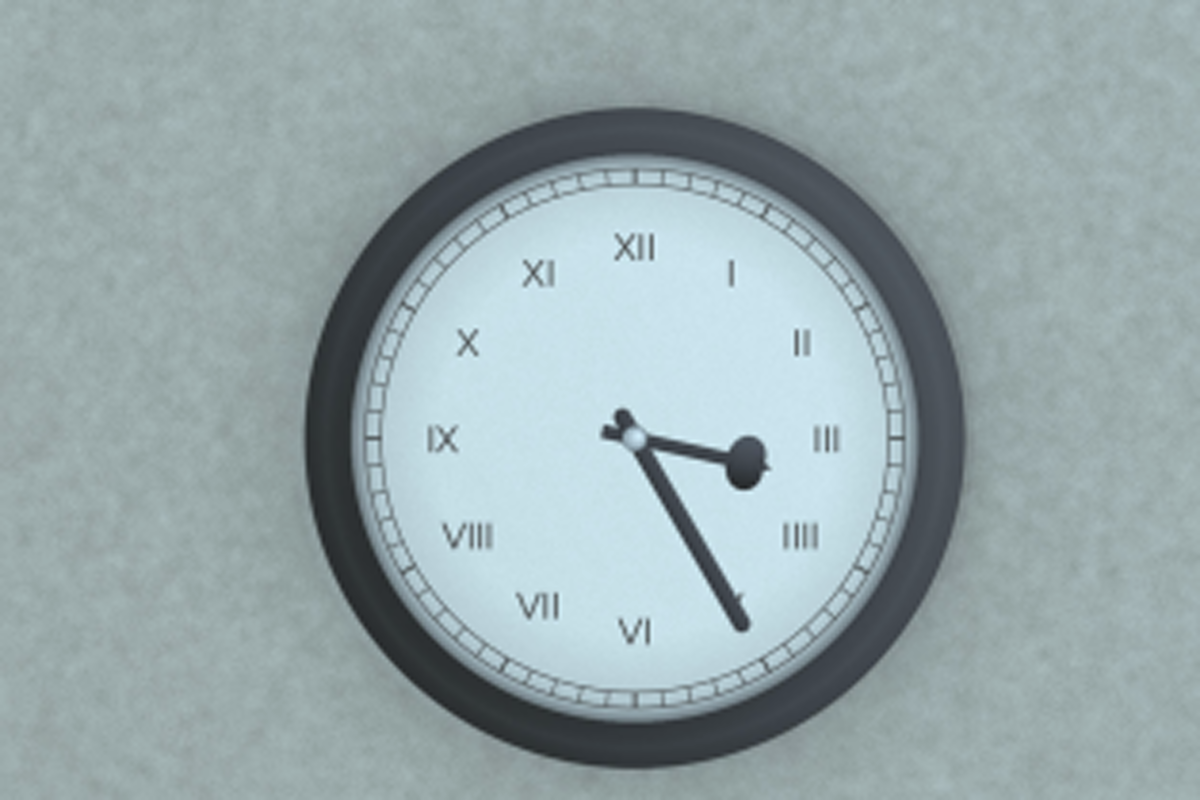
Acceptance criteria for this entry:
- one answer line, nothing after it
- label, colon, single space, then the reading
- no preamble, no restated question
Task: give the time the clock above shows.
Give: 3:25
